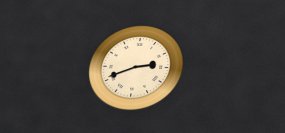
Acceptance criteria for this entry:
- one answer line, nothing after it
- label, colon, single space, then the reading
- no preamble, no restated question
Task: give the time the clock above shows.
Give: 2:41
